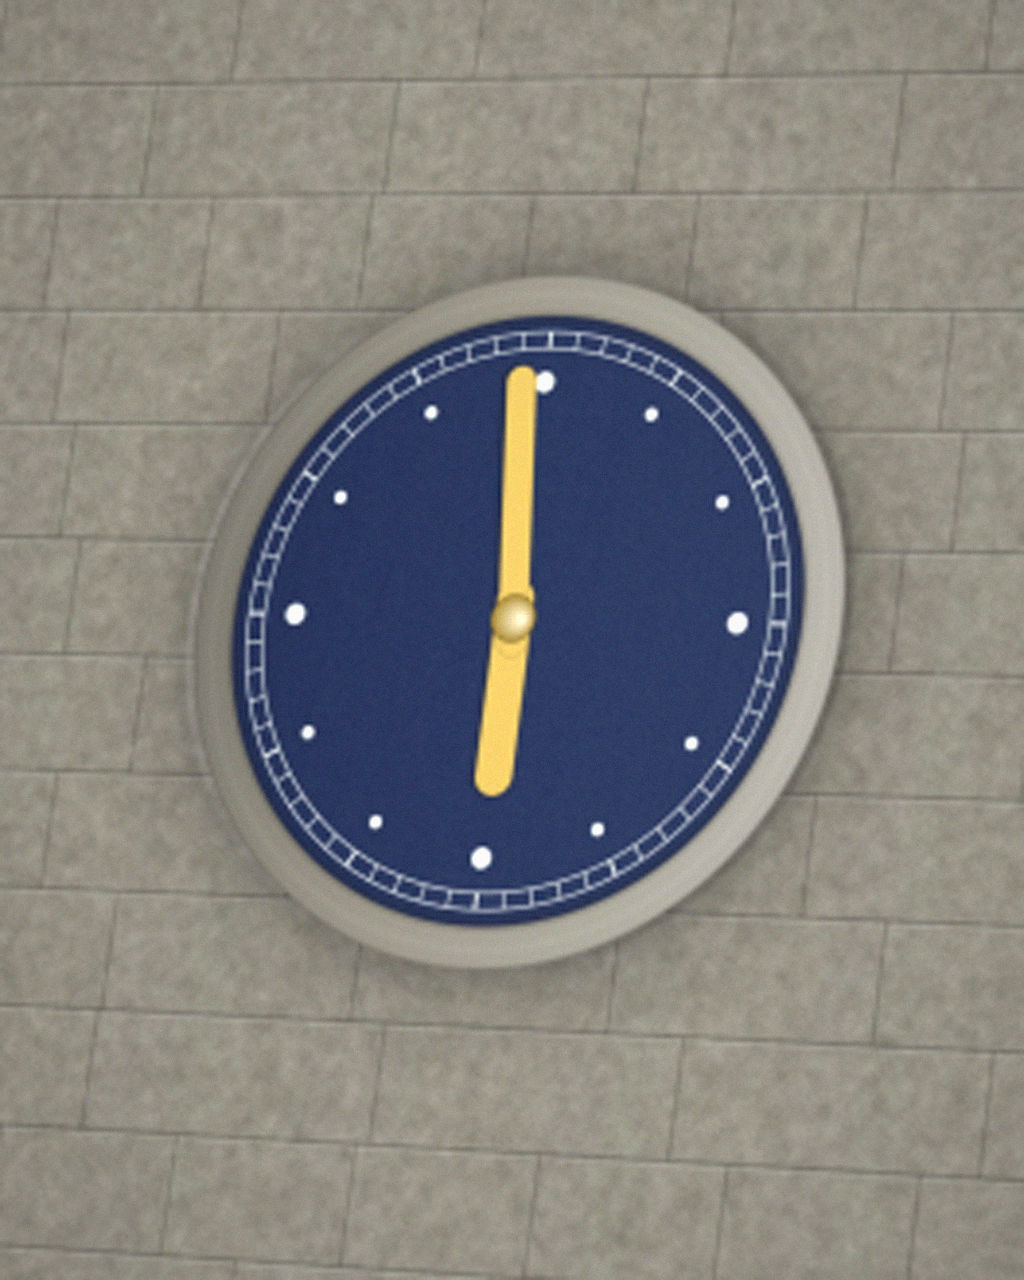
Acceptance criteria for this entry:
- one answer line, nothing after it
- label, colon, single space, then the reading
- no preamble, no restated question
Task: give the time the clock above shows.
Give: 5:59
